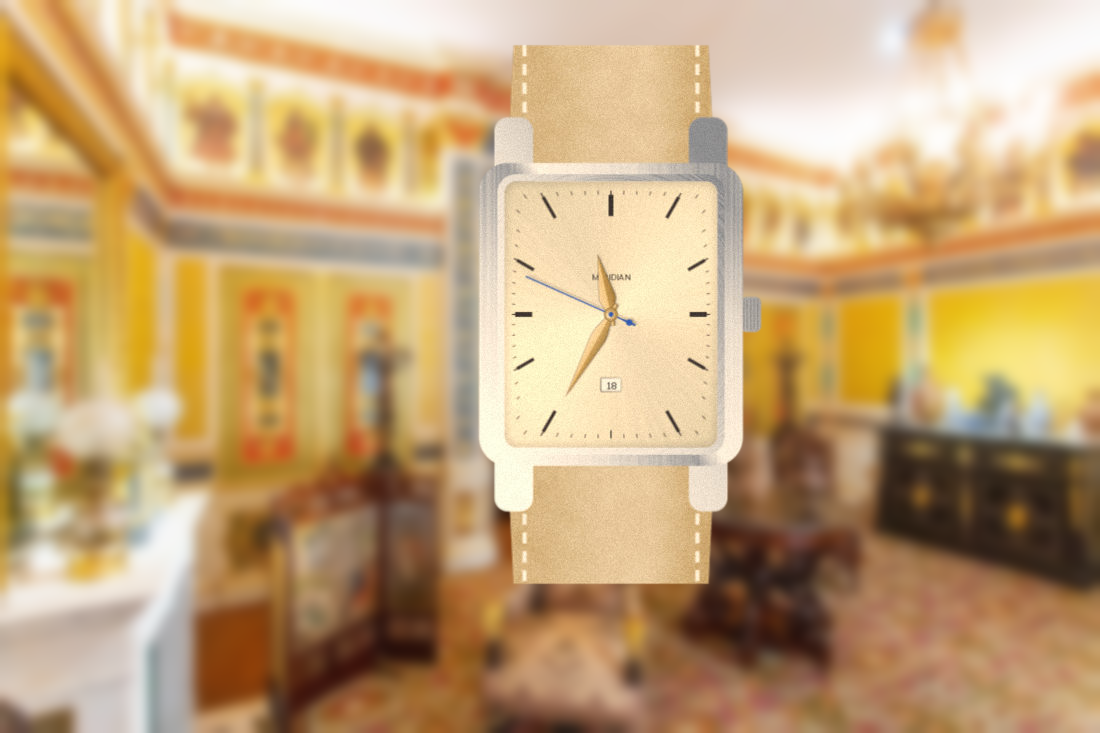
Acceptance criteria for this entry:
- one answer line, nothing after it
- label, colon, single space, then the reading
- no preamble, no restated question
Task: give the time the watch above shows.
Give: 11:34:49
